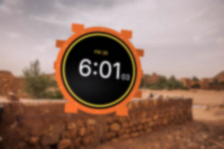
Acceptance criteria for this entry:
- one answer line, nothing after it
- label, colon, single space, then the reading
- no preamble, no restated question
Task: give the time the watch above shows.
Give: 6:01
